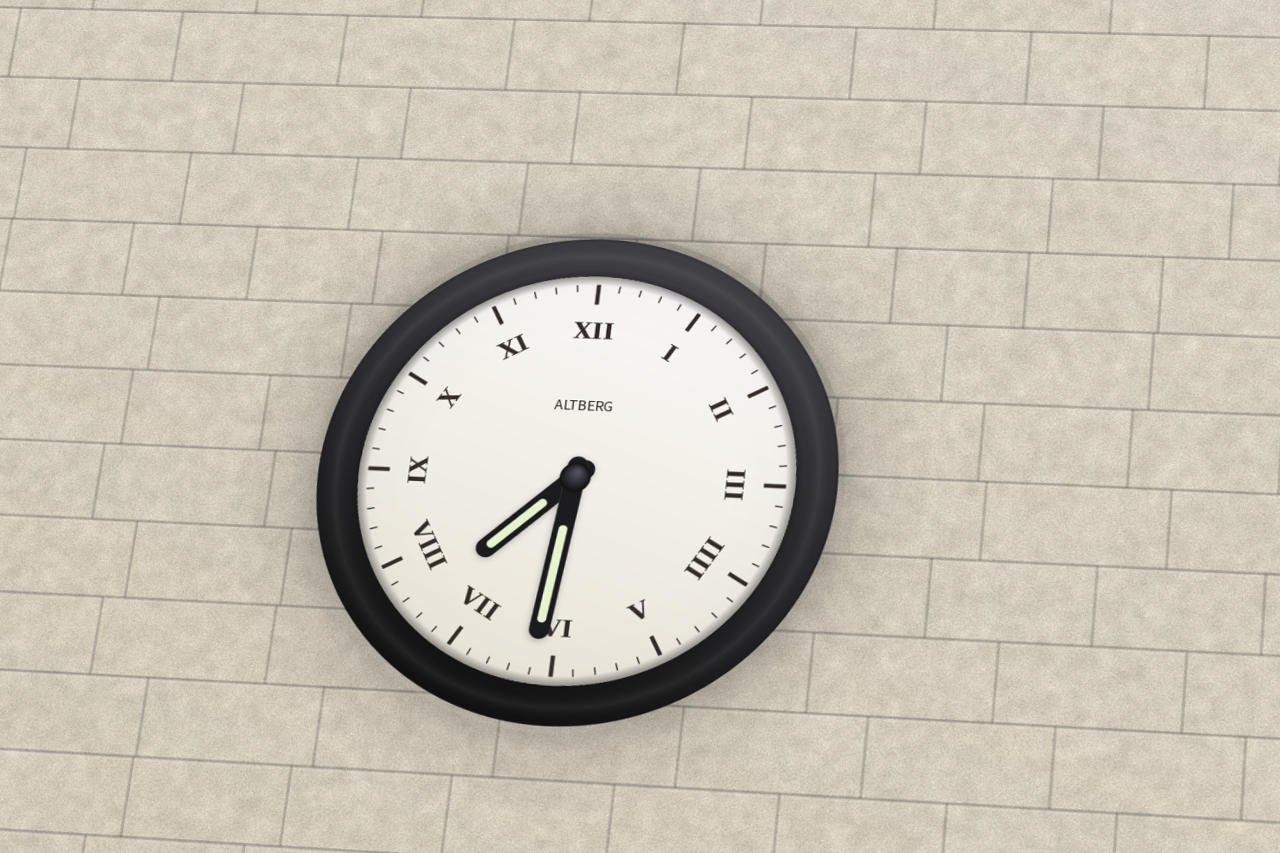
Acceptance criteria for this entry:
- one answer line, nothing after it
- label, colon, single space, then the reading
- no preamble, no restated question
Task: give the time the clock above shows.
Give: 7:31
